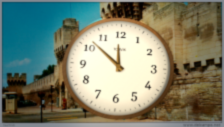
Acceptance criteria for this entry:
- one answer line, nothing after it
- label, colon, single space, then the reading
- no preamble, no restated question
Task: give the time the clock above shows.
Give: 11:52
